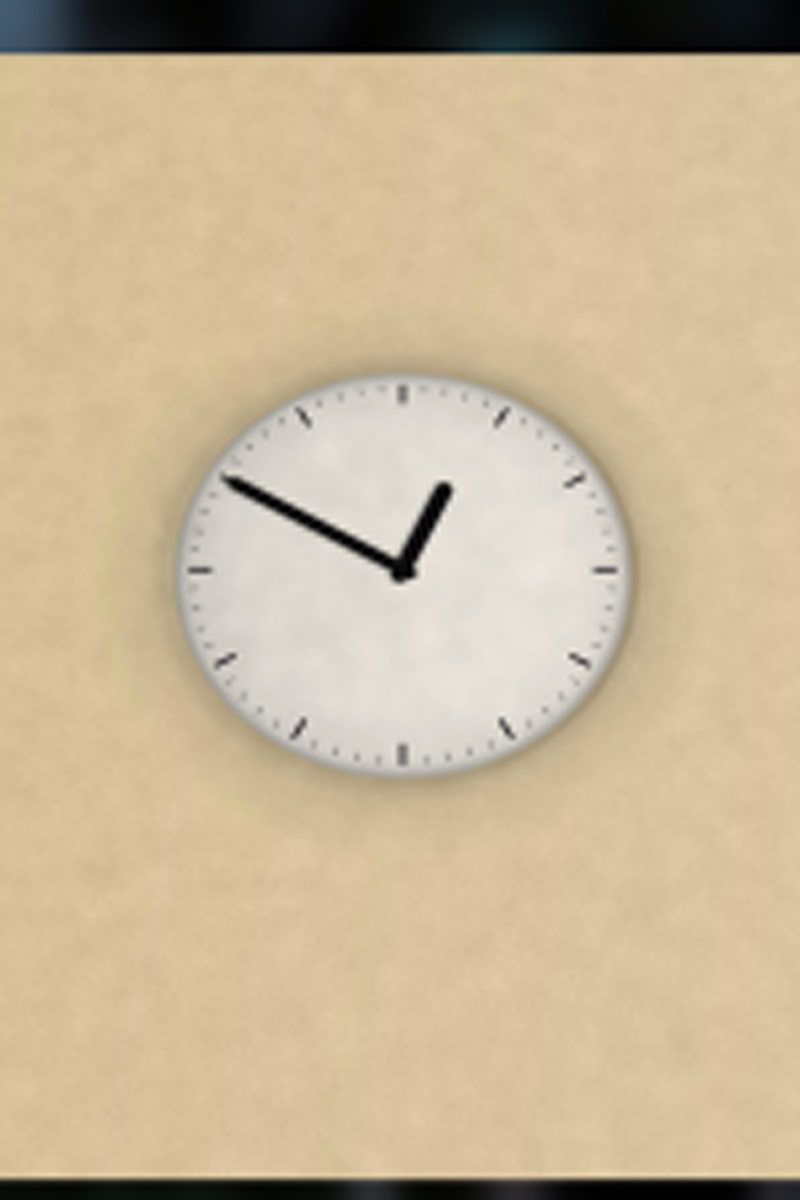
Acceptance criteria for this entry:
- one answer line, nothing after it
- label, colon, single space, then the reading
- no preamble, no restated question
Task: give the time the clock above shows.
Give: 12:50
